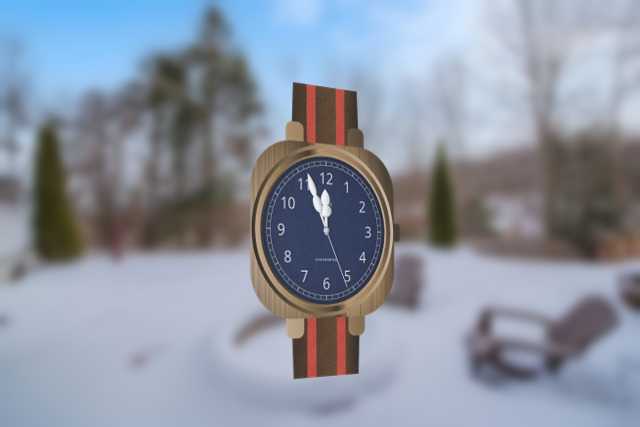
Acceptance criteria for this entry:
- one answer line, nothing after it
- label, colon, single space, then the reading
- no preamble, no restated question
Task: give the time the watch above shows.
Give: 11:56:26
